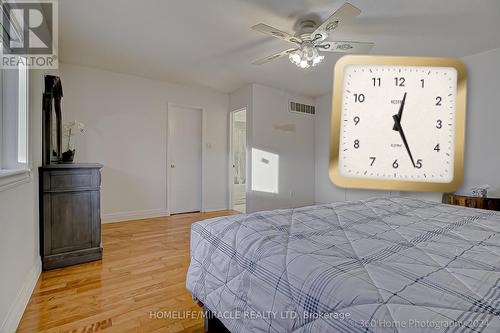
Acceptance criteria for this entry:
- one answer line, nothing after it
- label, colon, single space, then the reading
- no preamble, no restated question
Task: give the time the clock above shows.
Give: 12:26
